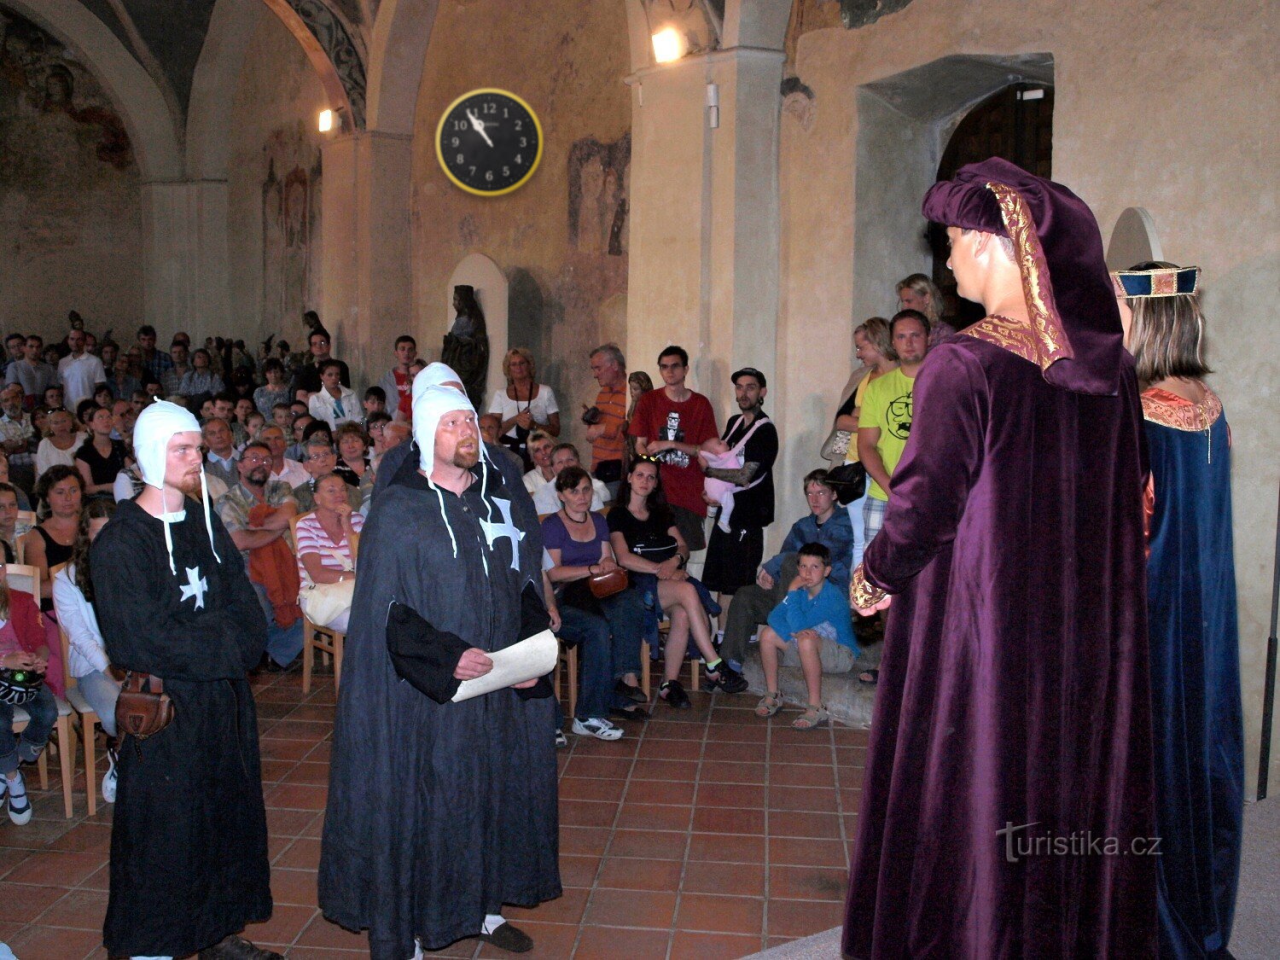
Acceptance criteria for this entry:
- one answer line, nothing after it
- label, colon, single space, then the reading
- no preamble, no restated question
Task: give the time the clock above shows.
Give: 10:54
